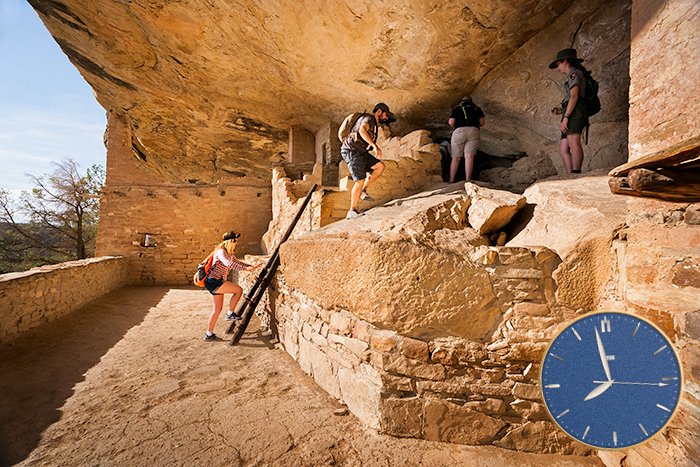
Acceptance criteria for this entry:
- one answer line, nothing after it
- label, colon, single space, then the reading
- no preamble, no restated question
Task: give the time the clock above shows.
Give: 7:58:16
